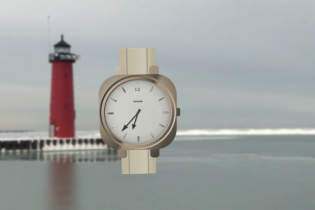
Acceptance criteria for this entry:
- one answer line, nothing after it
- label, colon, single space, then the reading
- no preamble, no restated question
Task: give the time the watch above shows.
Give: 6:37
